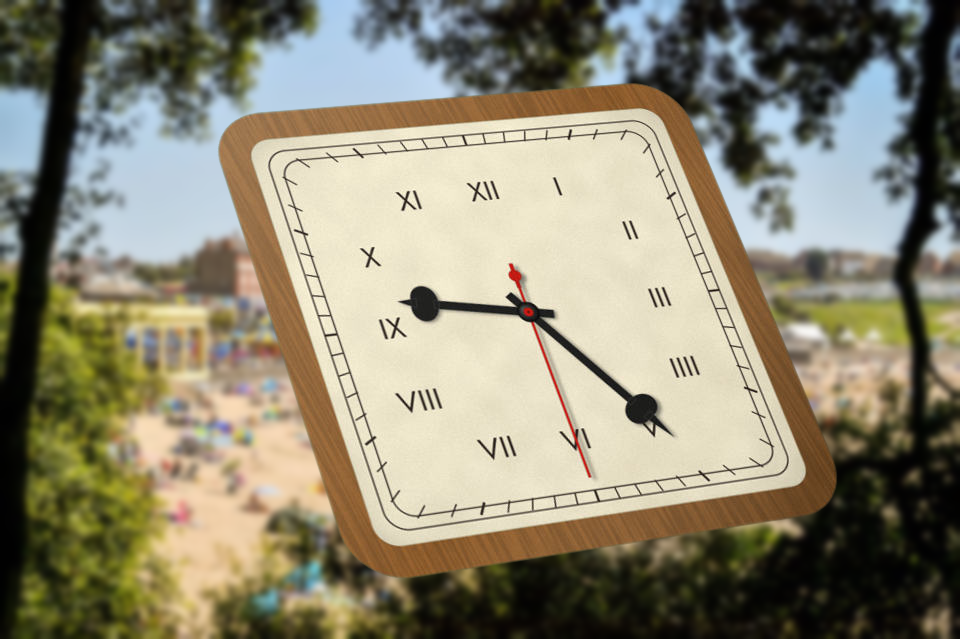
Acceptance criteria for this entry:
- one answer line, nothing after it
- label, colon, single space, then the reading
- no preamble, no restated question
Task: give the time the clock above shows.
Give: 9:24:30
